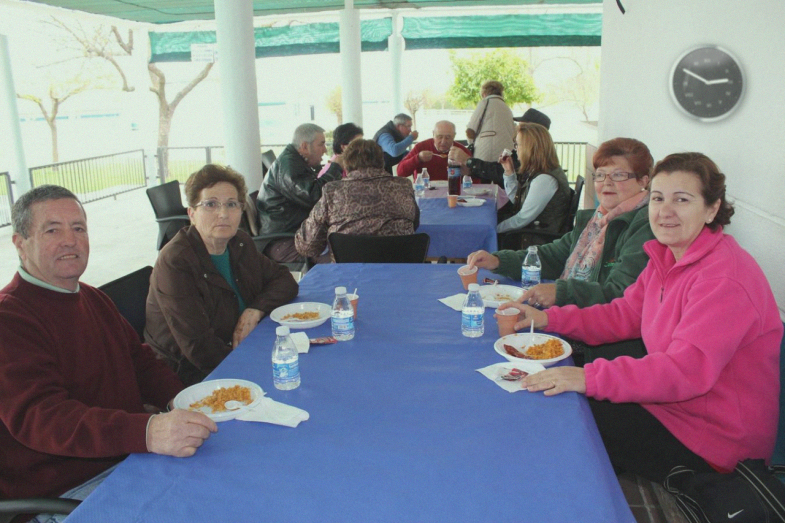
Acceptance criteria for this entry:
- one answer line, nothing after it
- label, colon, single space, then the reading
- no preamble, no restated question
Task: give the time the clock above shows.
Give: 2:50
